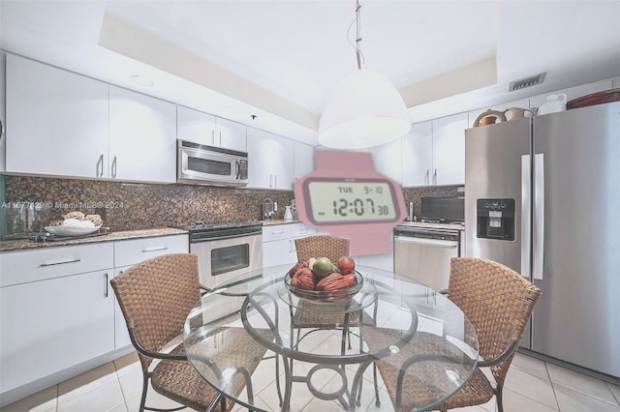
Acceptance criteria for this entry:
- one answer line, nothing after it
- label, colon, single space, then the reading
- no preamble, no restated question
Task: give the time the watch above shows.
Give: 12:07:38
